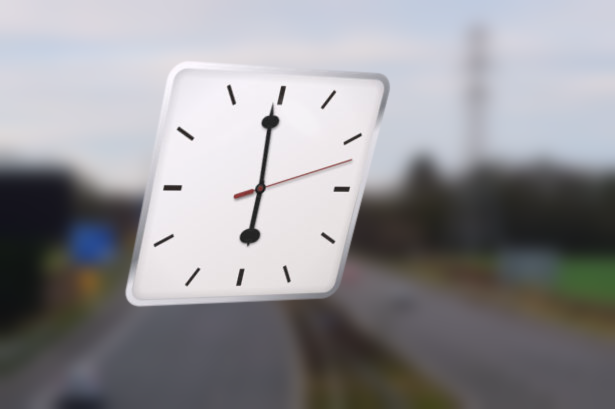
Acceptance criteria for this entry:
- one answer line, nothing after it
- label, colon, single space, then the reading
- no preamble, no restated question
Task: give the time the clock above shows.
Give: 5:59:12
